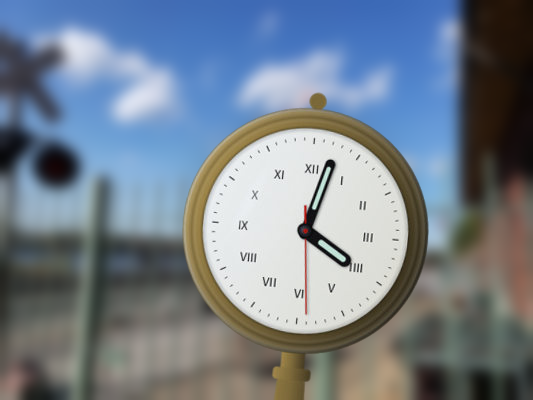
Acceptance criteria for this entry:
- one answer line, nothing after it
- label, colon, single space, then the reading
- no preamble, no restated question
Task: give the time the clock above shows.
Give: 4:02:29
